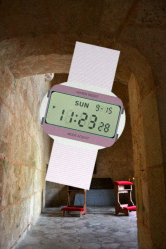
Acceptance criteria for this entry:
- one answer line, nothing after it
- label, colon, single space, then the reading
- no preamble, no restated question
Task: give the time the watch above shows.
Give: 11:23:28
